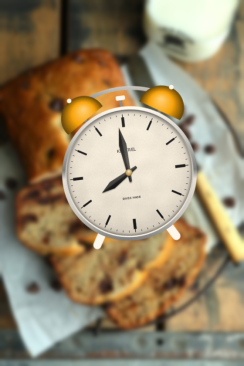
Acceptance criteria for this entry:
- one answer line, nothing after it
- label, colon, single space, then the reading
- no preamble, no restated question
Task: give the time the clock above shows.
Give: 7:59
